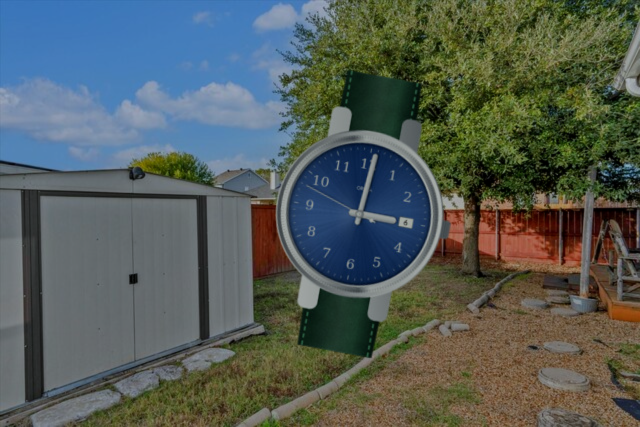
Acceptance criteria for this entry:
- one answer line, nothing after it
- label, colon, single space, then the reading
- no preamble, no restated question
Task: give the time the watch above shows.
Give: 3:00:48
